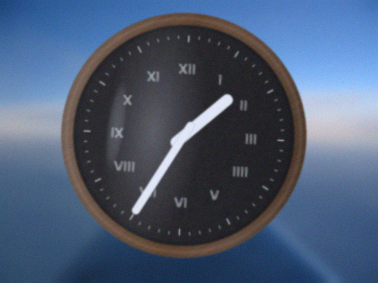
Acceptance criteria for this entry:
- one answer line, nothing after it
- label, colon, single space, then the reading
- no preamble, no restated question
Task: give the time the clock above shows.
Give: 1:35
